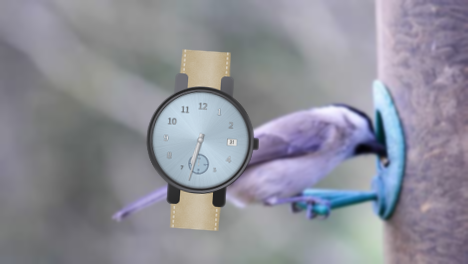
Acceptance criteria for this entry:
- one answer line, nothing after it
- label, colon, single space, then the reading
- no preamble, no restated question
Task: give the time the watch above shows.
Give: 6:32
